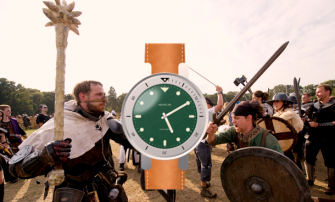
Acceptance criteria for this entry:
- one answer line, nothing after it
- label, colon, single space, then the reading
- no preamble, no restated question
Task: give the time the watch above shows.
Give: 5:10
